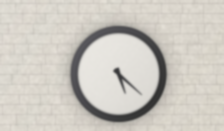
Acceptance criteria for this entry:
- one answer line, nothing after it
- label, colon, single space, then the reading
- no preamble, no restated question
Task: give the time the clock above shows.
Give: 5:22
